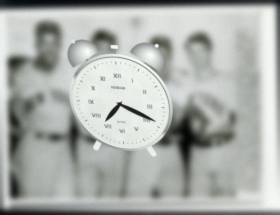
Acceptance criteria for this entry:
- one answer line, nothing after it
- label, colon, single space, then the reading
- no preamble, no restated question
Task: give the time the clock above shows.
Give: 7:19
